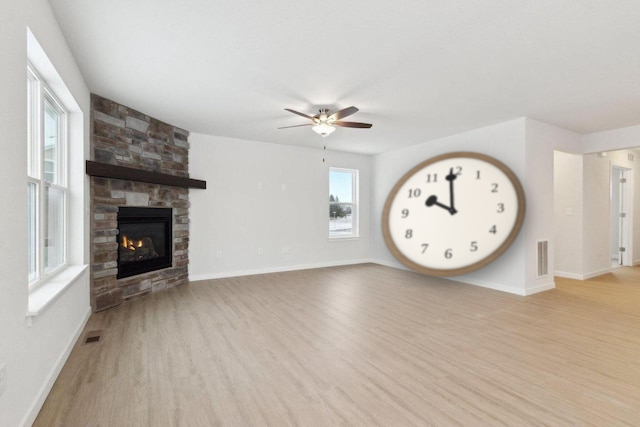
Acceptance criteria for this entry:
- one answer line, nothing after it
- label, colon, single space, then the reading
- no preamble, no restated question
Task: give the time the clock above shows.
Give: 9:59
